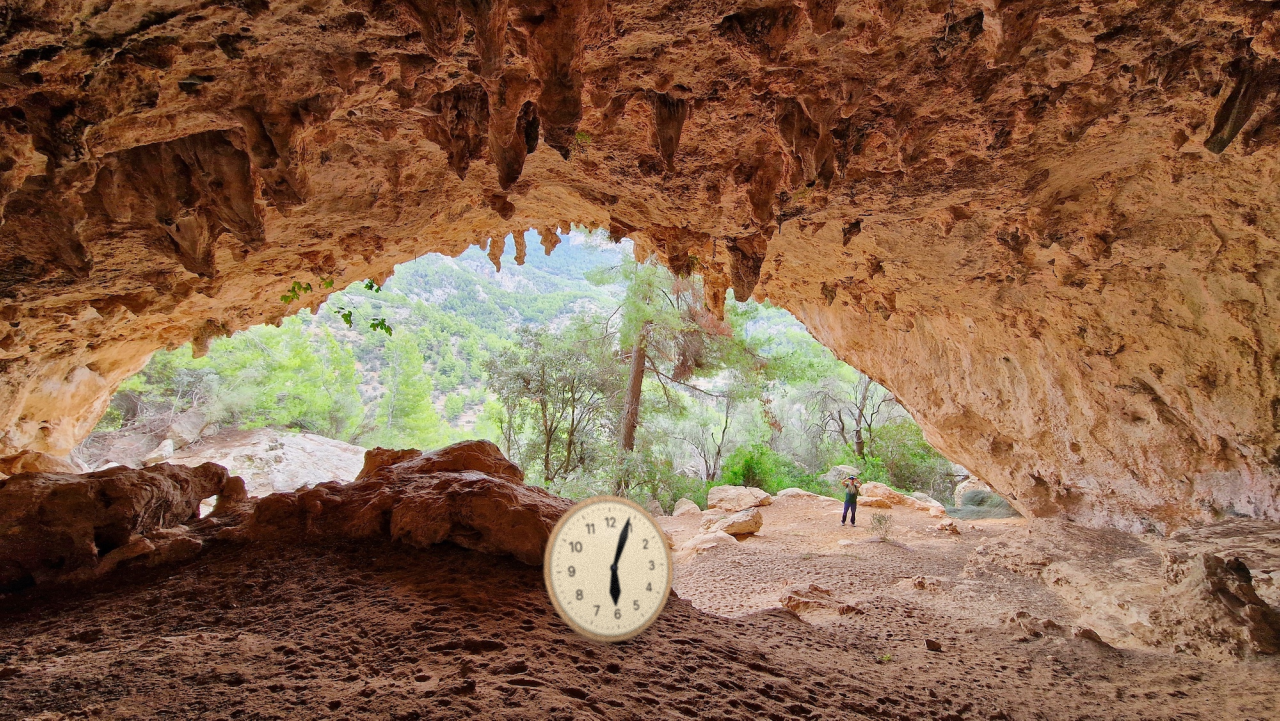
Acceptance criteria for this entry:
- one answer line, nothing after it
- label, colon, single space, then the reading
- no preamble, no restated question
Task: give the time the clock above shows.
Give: 6:04
